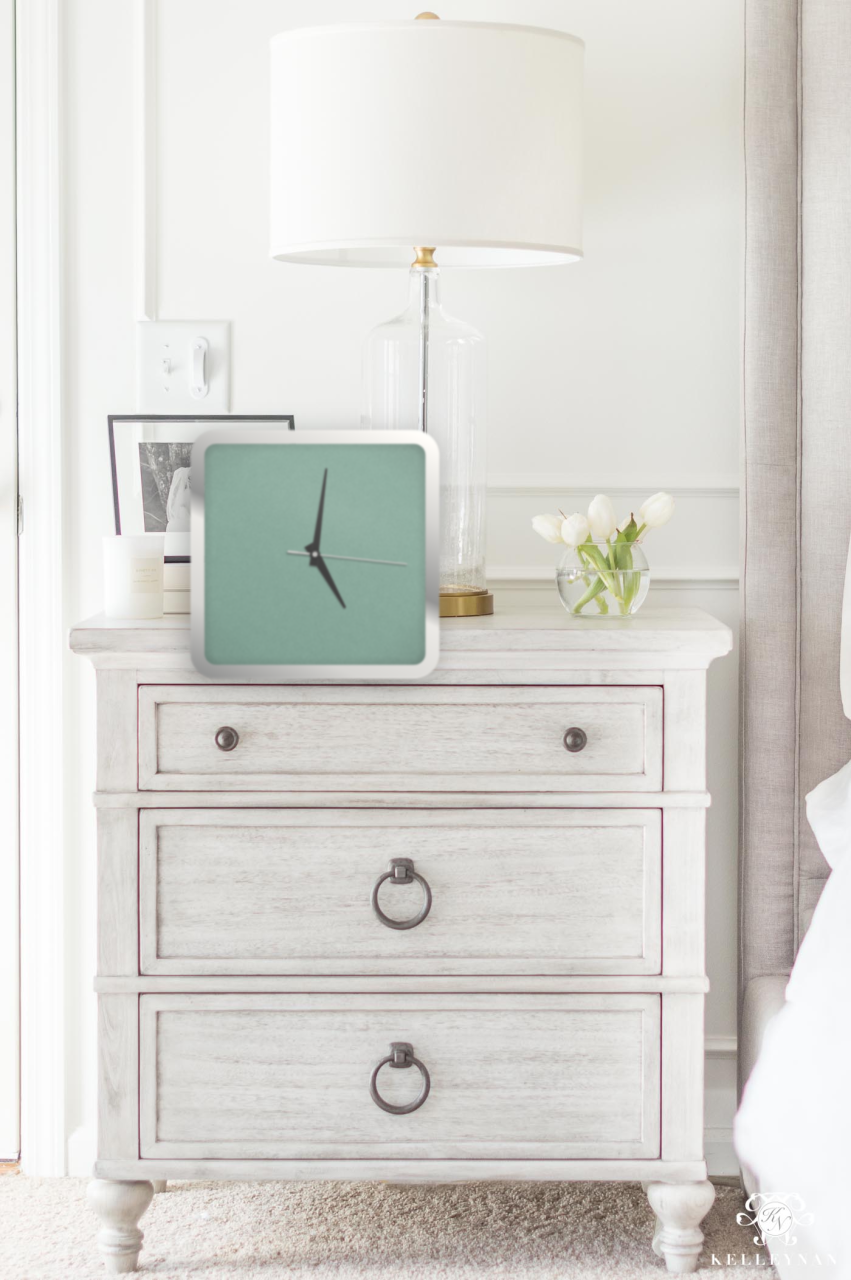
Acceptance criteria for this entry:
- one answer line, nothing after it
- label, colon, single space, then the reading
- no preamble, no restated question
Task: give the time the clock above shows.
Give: 5:01:16
